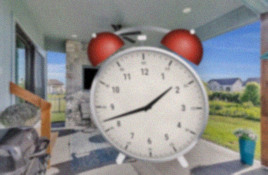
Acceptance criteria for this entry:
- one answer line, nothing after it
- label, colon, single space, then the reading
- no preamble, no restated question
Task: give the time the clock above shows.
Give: 1:42
